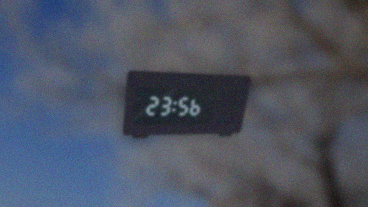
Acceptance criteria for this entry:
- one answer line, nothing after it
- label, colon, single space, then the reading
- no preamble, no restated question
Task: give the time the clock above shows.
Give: 23:56
